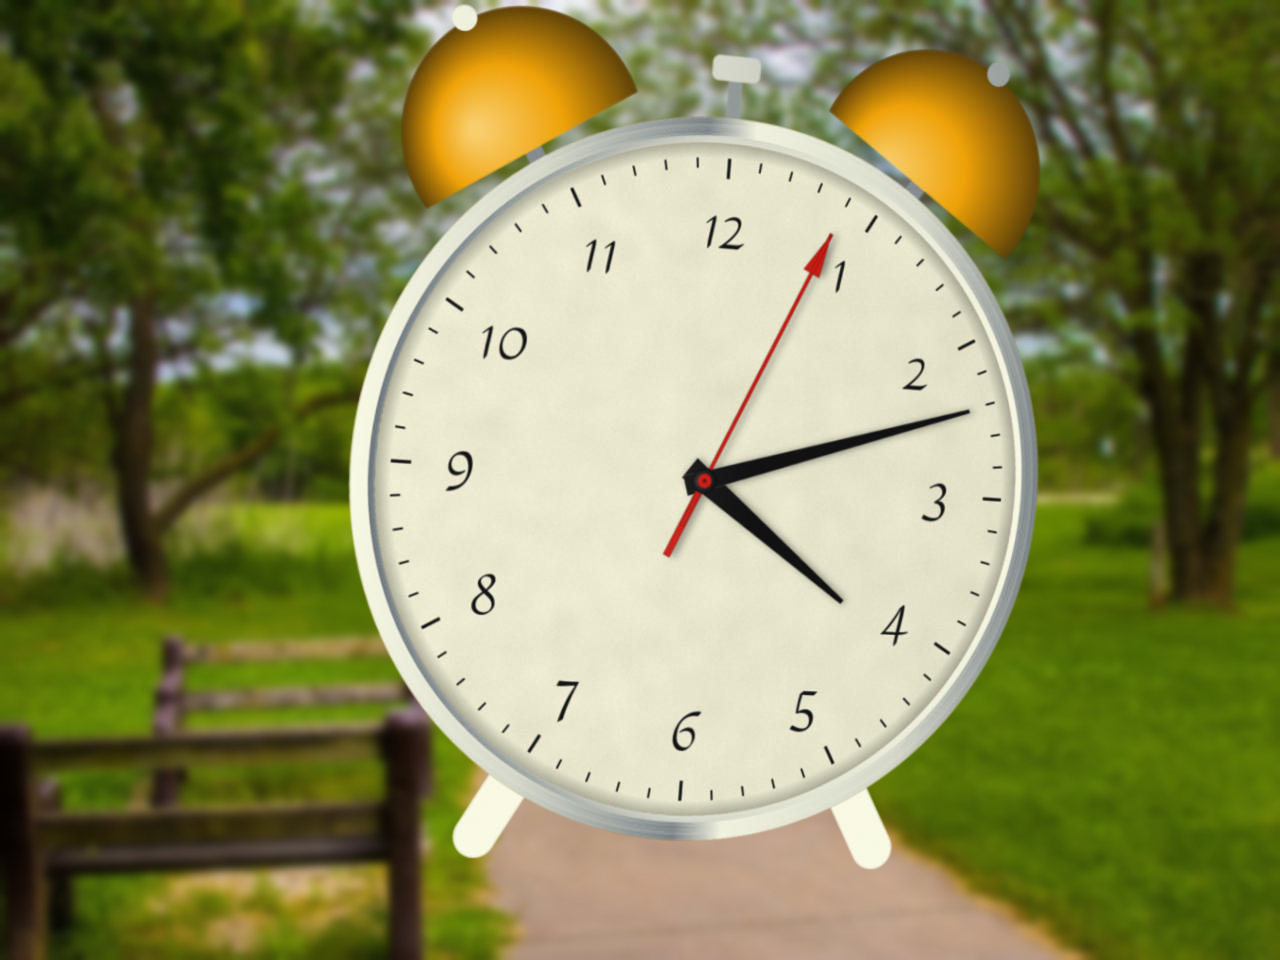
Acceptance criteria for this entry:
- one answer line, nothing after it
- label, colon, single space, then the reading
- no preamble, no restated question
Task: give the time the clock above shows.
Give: 4:12:04
